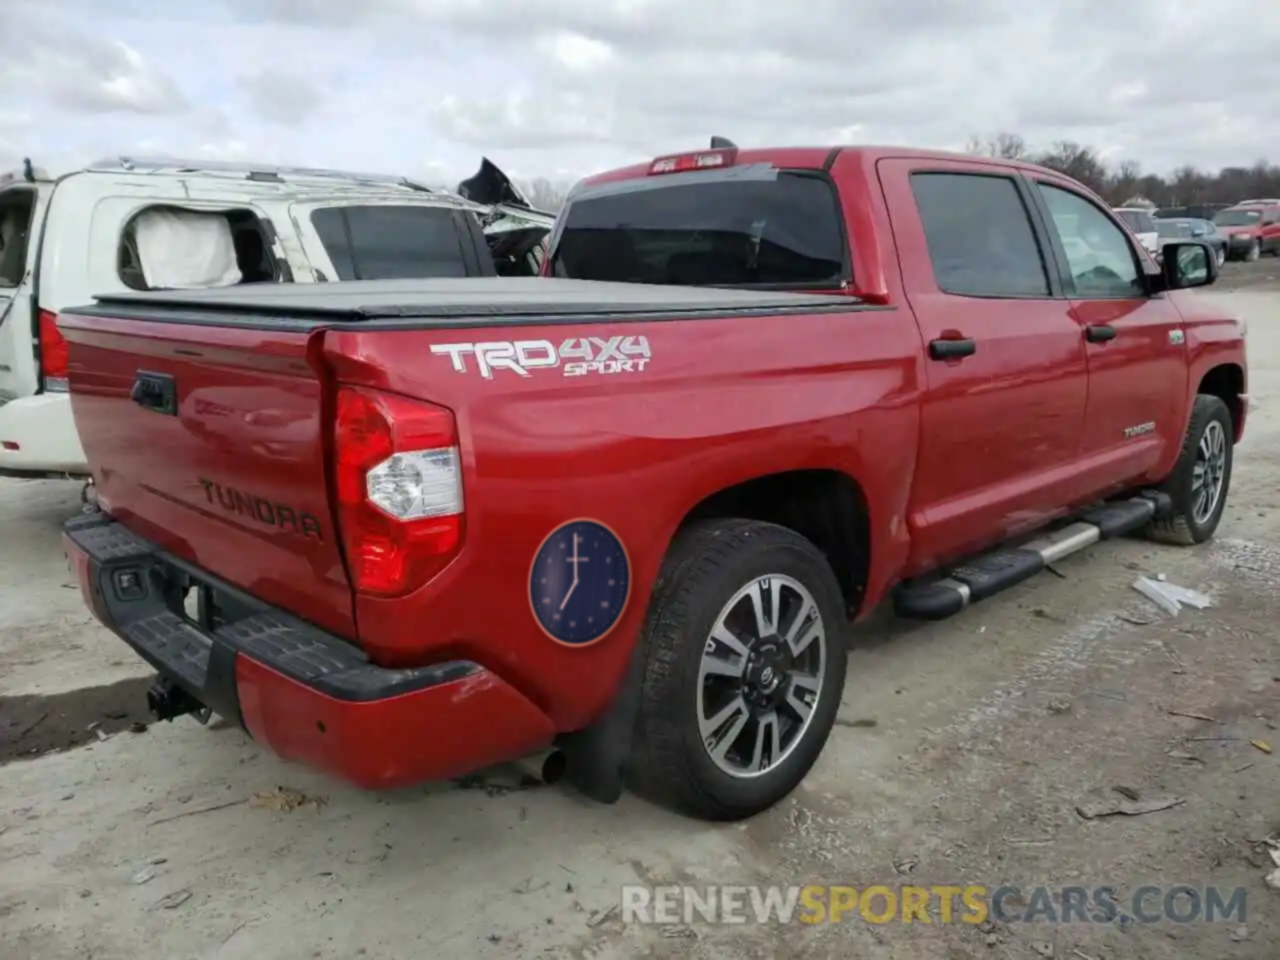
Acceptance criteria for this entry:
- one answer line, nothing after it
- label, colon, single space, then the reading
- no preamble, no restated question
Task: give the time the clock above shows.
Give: 6:59
